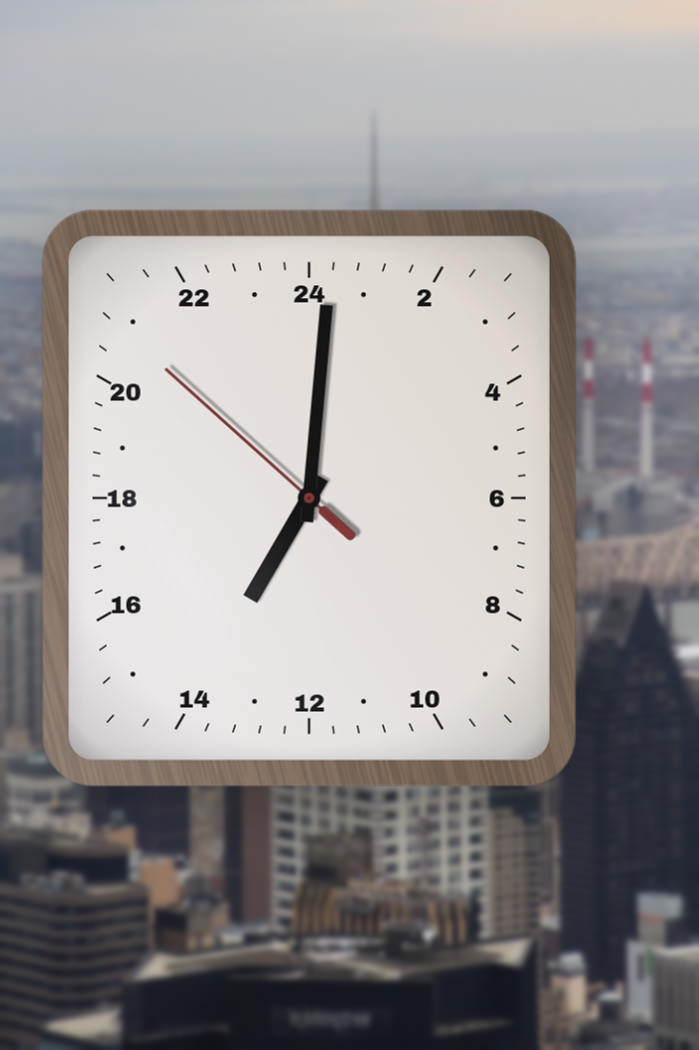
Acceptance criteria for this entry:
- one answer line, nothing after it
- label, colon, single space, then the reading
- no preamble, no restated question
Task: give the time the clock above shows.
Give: 14:00:52
